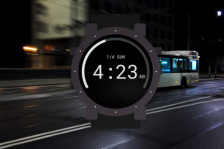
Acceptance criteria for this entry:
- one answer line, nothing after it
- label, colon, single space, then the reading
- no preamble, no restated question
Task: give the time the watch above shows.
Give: 4:23
